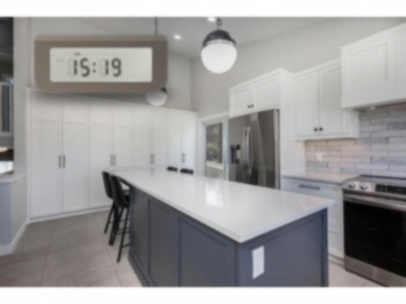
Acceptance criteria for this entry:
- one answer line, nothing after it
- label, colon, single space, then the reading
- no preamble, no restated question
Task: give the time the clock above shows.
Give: 15:19
